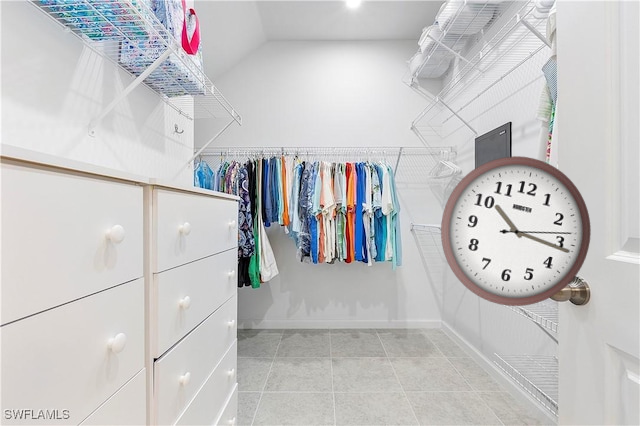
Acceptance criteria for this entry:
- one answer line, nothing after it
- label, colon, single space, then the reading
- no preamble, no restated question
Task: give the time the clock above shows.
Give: 10:16:13
